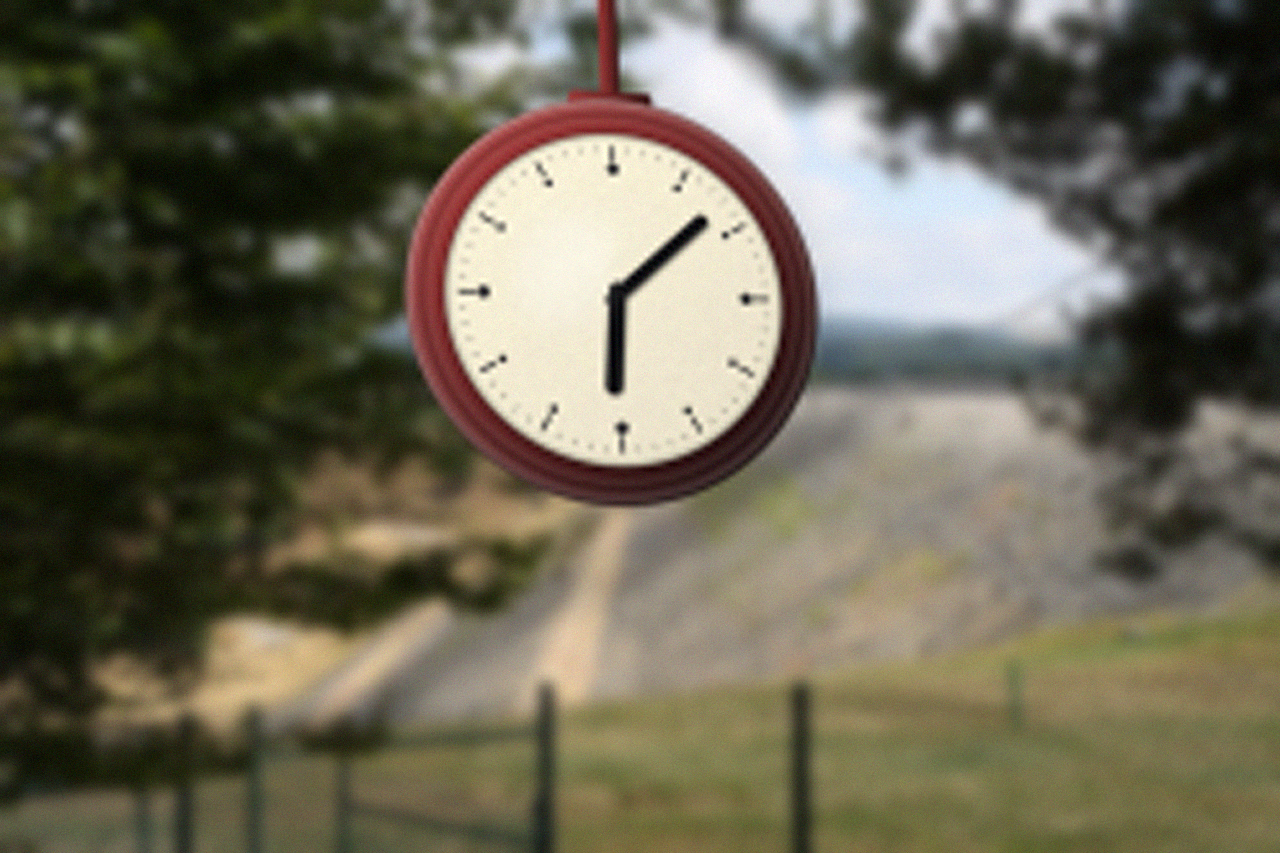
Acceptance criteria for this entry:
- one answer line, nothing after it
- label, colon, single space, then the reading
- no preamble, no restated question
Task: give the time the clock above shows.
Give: 6:08
